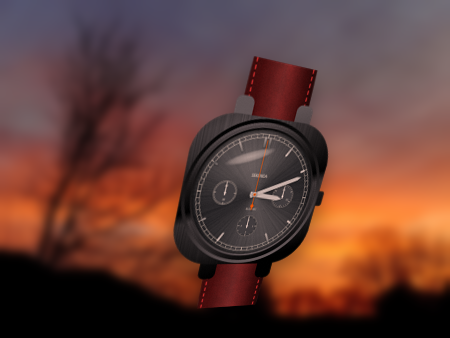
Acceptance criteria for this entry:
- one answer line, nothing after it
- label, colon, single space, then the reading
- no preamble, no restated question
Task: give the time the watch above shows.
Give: 3:11
